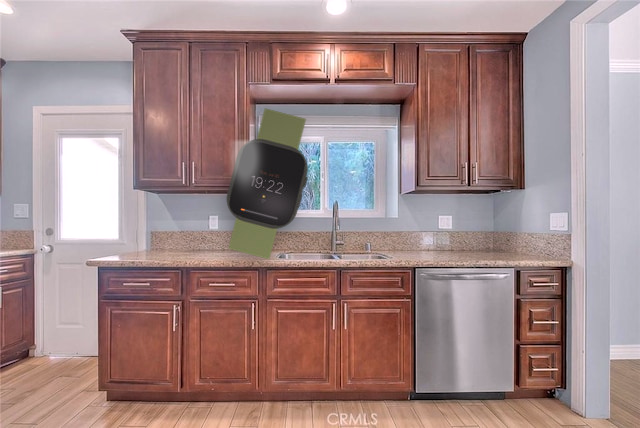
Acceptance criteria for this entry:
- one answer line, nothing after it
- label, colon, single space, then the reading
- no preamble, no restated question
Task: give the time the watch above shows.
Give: 19:22
